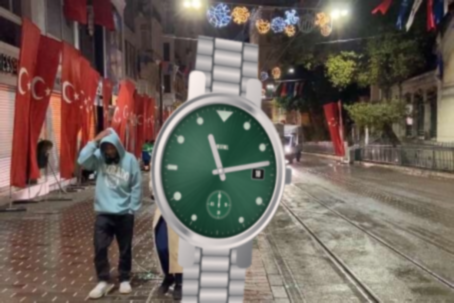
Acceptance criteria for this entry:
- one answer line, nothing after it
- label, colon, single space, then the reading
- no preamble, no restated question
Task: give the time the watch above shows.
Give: 11:13
